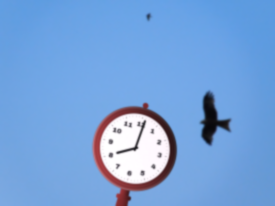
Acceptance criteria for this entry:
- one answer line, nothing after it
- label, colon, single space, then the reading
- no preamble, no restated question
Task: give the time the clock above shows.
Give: 8:01
